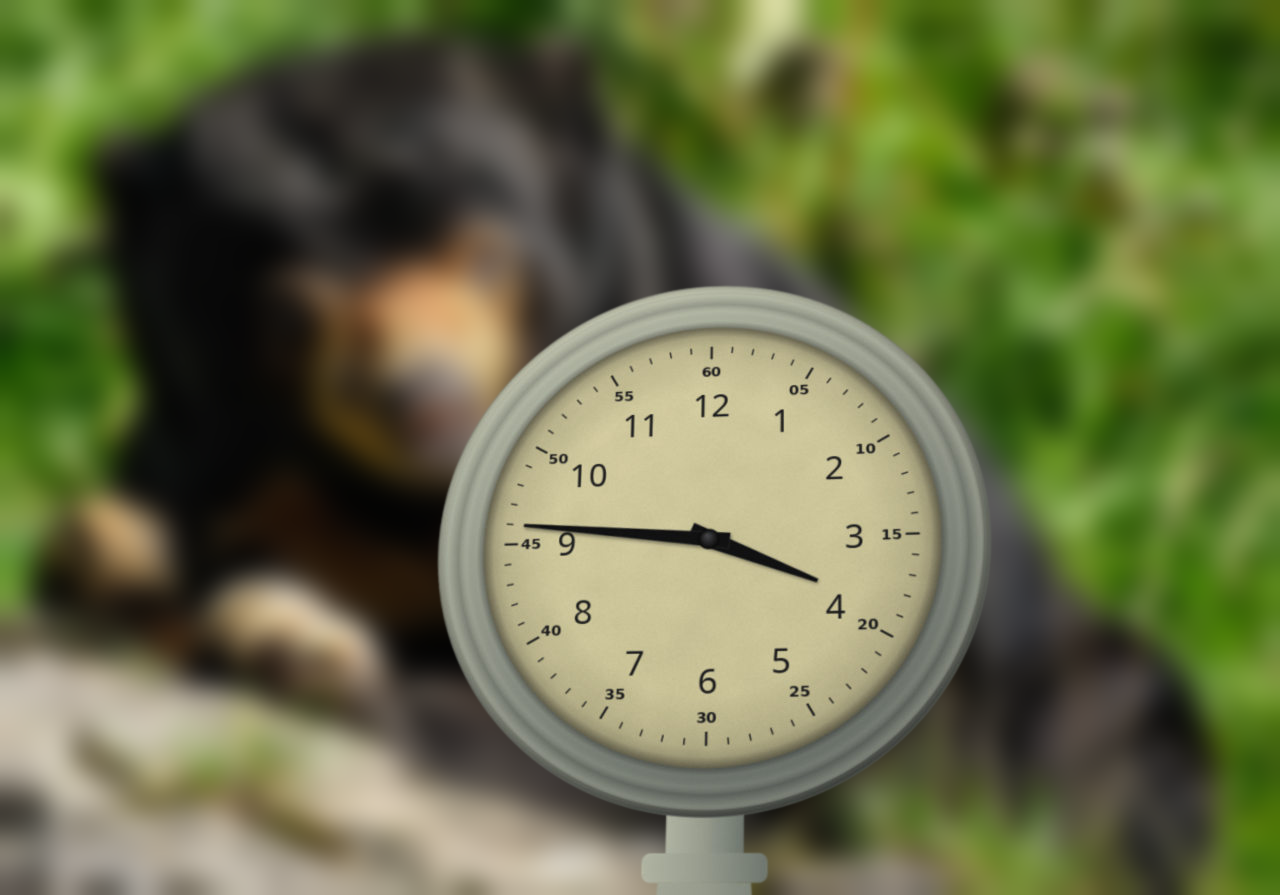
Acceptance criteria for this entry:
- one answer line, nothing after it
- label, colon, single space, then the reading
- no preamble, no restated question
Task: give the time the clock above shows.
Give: 3:46
